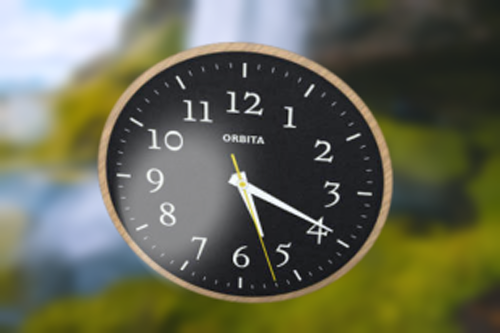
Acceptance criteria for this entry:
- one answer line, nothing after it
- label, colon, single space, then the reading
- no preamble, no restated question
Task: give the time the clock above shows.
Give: 5:19:27
